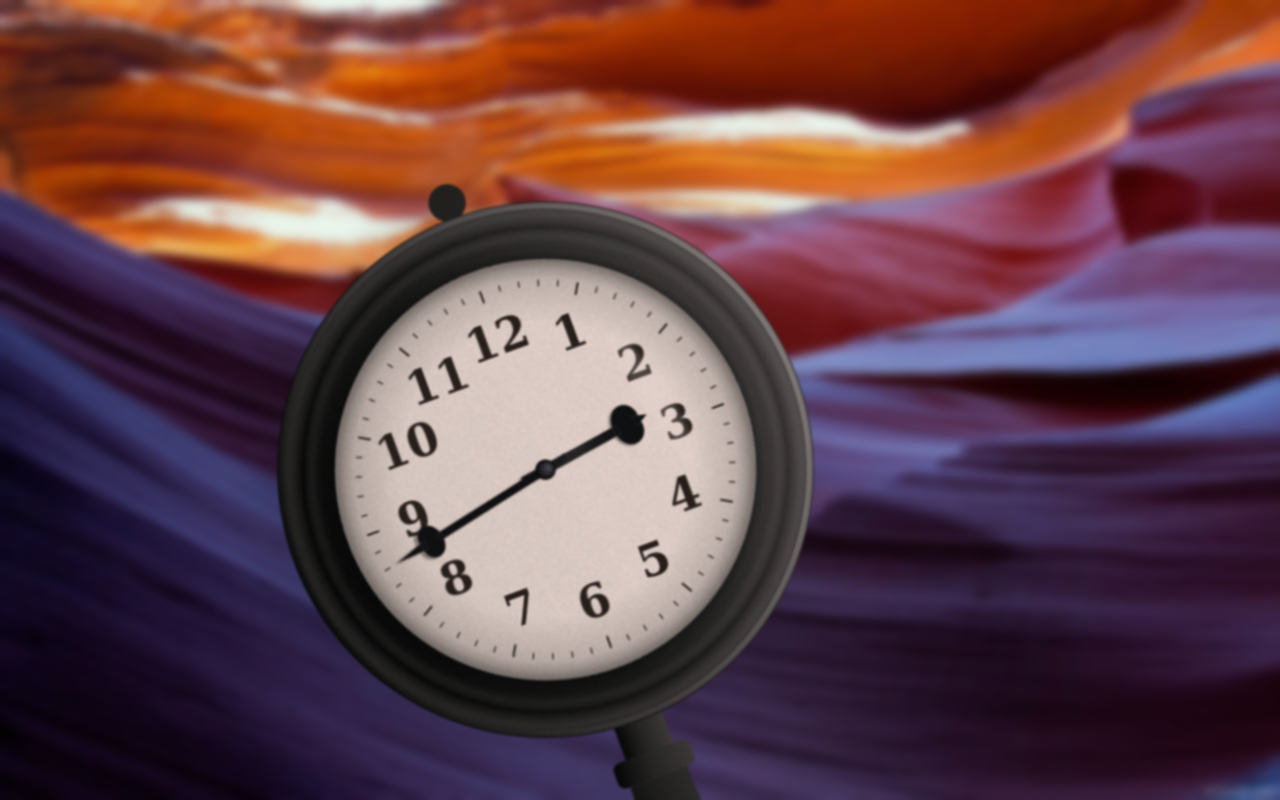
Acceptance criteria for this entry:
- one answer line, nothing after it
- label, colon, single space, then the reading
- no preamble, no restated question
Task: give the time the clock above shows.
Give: 2:43
